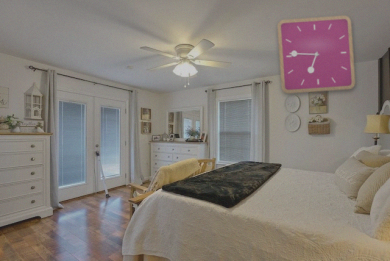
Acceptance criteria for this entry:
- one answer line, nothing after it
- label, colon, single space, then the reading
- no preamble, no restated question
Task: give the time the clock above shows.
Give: 6:46
